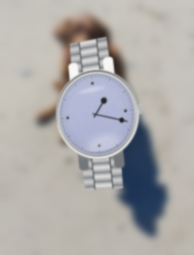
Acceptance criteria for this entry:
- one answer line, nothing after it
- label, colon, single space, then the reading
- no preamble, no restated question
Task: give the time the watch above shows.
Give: 1:18
